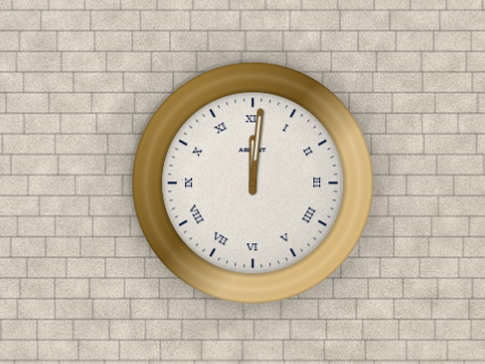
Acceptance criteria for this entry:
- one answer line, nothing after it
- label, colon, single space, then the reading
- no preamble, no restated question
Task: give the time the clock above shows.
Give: 12:01
